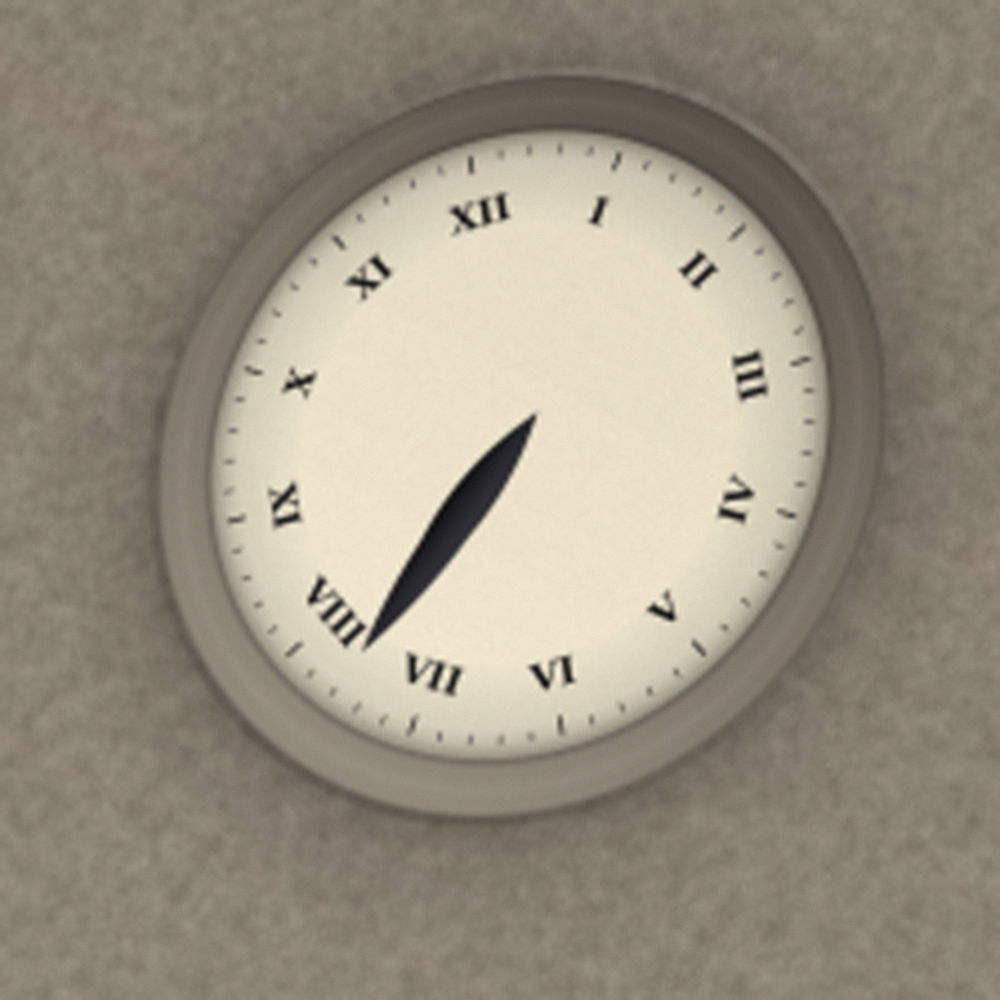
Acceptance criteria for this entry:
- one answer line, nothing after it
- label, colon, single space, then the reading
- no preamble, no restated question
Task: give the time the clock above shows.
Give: 7:38
